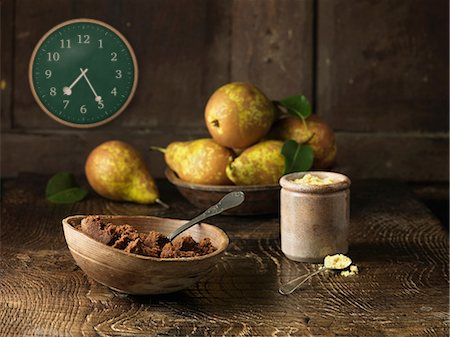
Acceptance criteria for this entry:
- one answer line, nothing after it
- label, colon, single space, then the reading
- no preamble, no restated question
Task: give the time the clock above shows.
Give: 7:25
